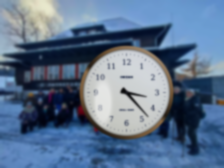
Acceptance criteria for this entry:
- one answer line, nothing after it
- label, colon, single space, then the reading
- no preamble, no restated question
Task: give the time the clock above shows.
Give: 3:23
